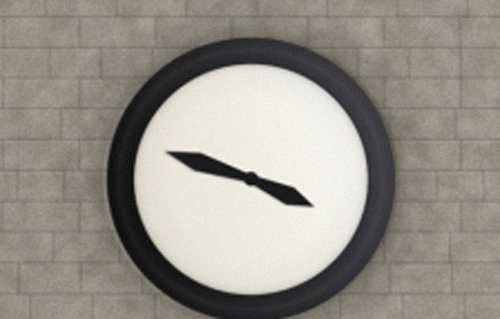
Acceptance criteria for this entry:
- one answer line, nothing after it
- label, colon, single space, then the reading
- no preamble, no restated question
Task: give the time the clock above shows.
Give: 3:48
